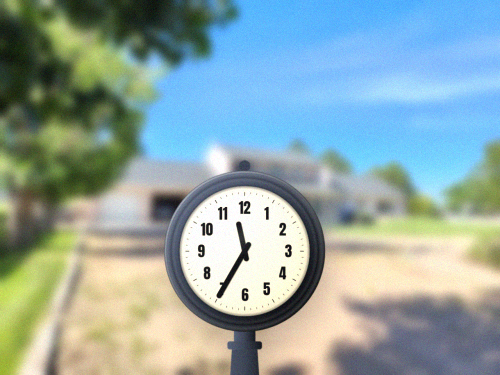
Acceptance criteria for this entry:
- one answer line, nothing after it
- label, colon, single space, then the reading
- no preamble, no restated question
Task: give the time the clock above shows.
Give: 11:35
